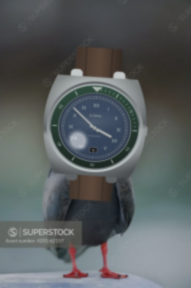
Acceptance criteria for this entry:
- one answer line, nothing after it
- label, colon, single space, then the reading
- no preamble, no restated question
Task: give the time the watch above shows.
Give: 3:52
